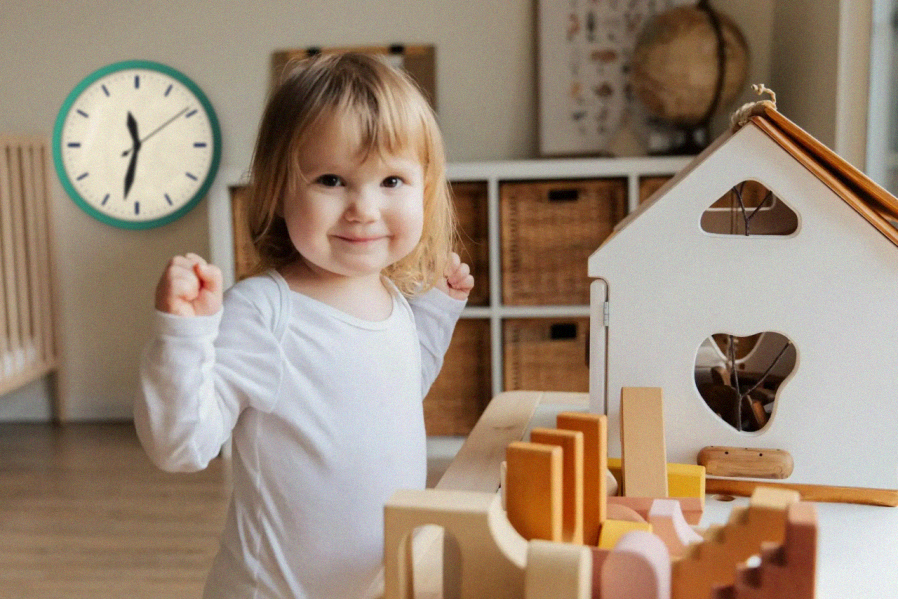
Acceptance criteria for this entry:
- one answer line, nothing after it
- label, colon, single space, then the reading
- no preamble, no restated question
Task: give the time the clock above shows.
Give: 11:32:09
